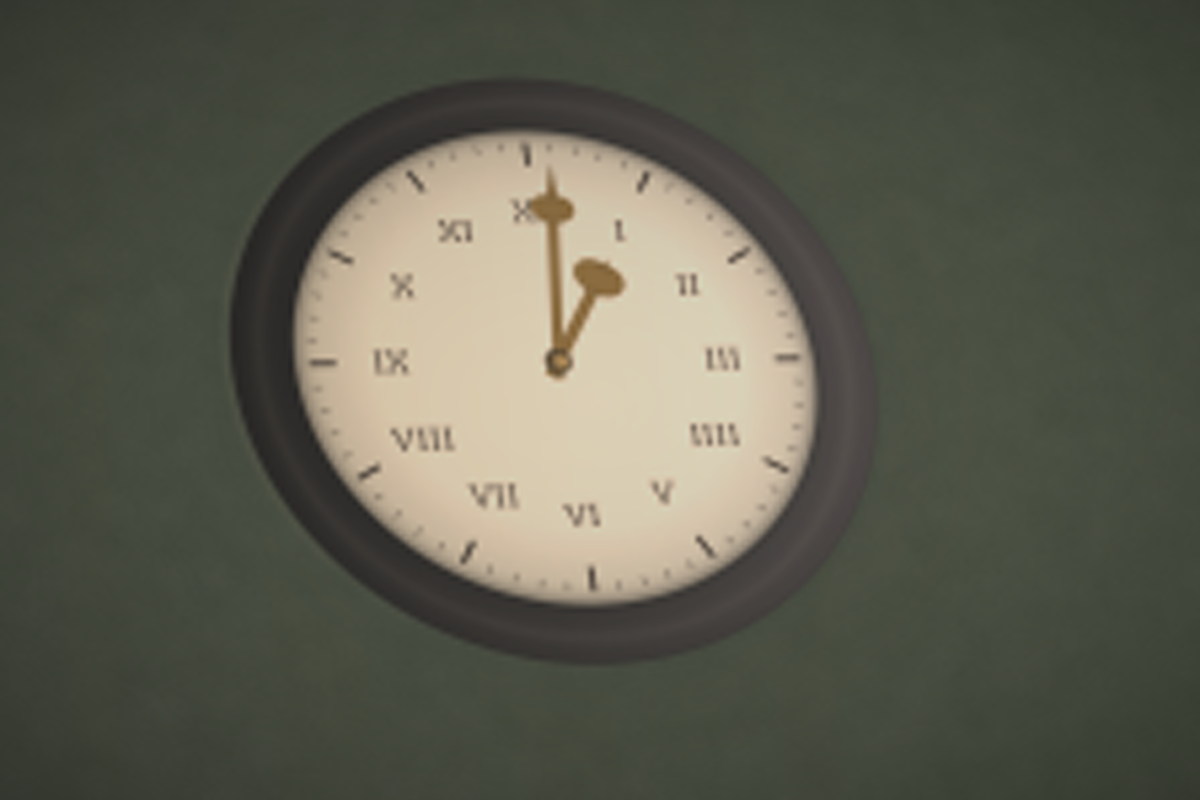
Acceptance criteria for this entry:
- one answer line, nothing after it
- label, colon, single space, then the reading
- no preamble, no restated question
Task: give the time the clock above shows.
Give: 1:01
